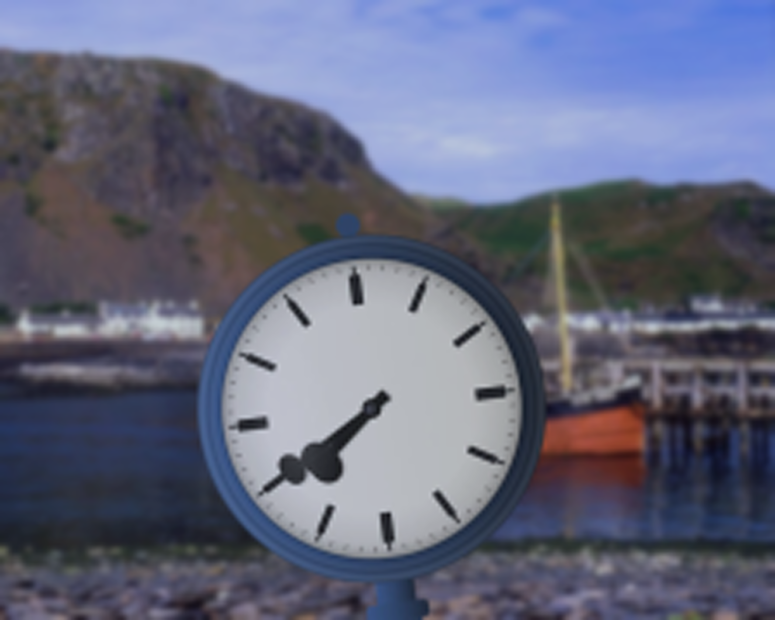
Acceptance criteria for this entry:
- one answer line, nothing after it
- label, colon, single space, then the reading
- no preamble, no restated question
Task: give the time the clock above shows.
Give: 7:40
